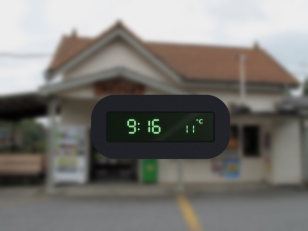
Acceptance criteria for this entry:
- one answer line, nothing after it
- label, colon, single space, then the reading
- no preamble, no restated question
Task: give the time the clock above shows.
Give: 9:16
